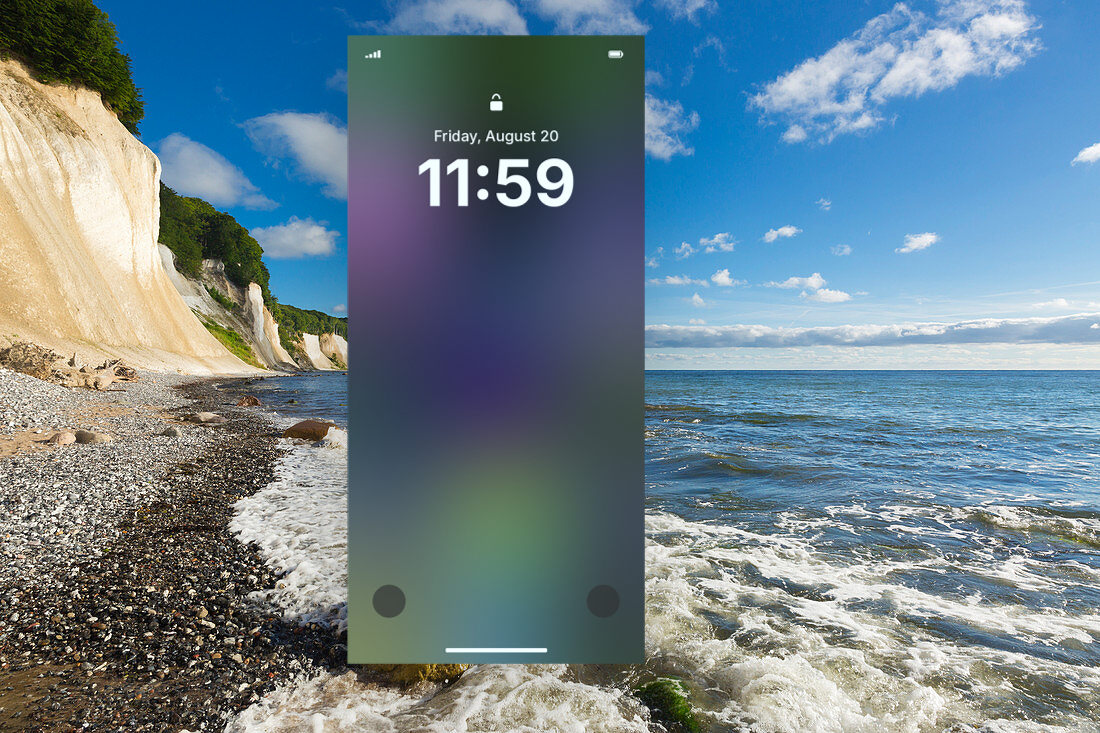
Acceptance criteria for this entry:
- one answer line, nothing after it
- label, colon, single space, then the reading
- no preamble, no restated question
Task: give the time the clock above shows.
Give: 11:59
